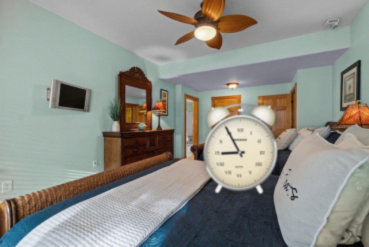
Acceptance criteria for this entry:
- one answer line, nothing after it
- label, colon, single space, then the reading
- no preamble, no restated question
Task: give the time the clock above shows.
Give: 8:55
